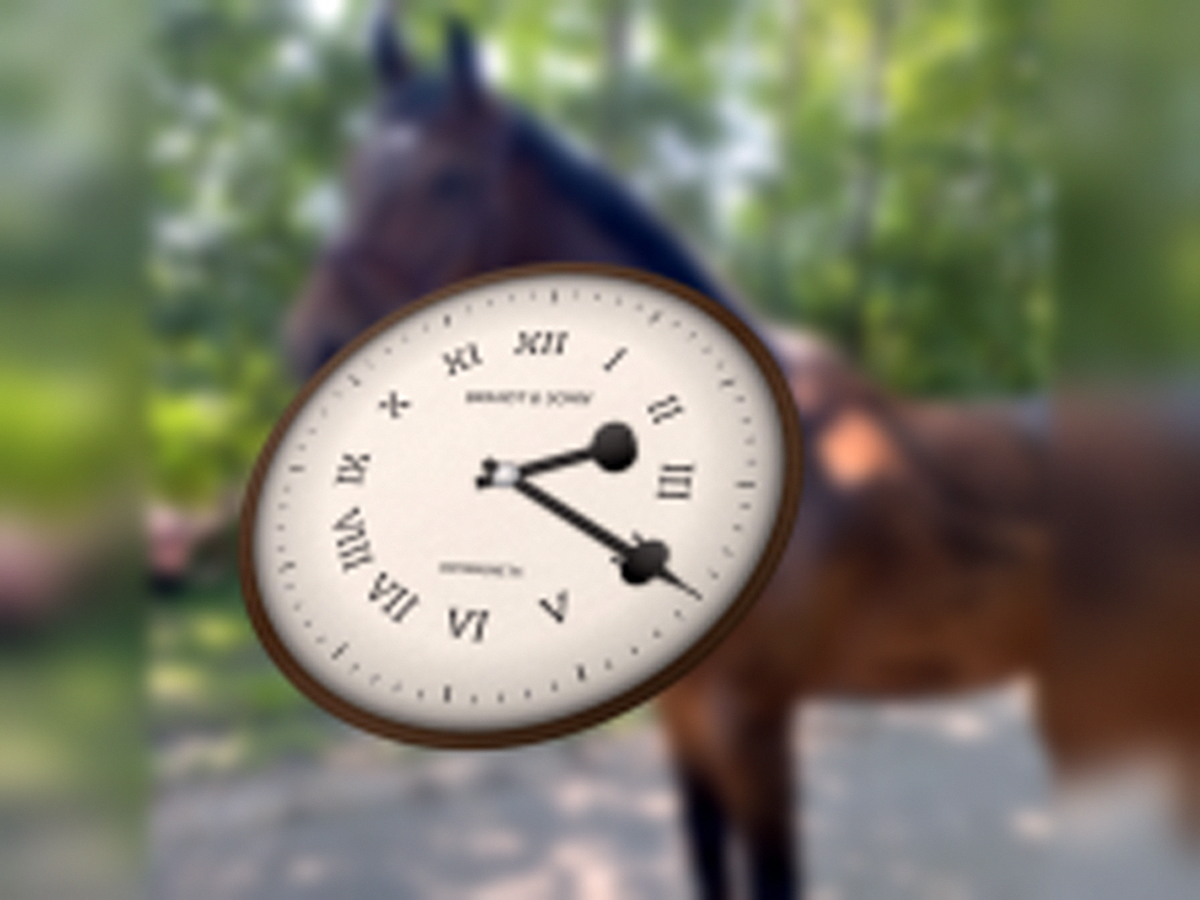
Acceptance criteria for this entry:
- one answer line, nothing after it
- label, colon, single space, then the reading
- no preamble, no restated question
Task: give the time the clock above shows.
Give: 2:20
